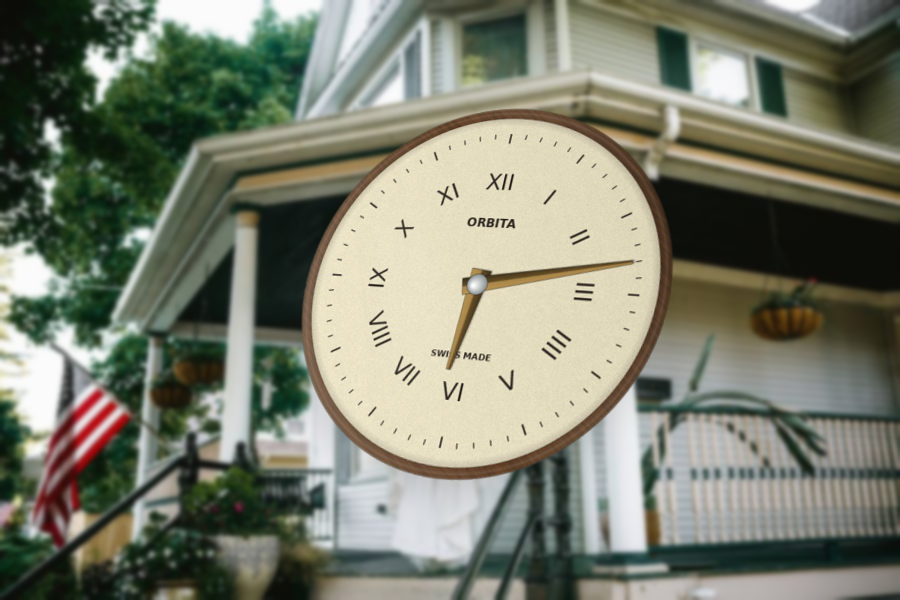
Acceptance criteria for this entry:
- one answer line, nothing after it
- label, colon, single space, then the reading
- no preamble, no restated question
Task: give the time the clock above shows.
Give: 6:13
